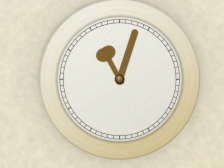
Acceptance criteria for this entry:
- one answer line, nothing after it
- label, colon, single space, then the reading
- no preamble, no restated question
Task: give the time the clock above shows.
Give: 11:03
